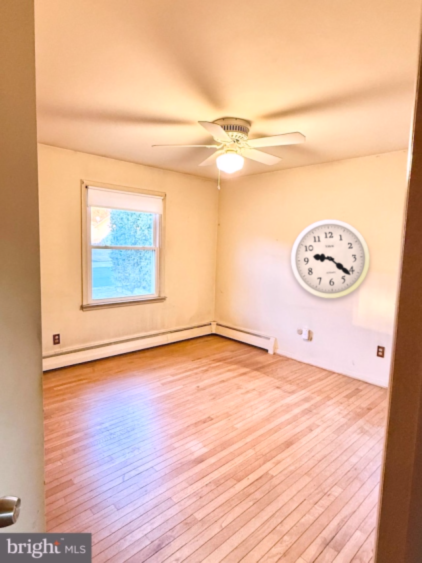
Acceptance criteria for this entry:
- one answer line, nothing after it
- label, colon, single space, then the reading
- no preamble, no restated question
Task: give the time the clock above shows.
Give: 9:22
